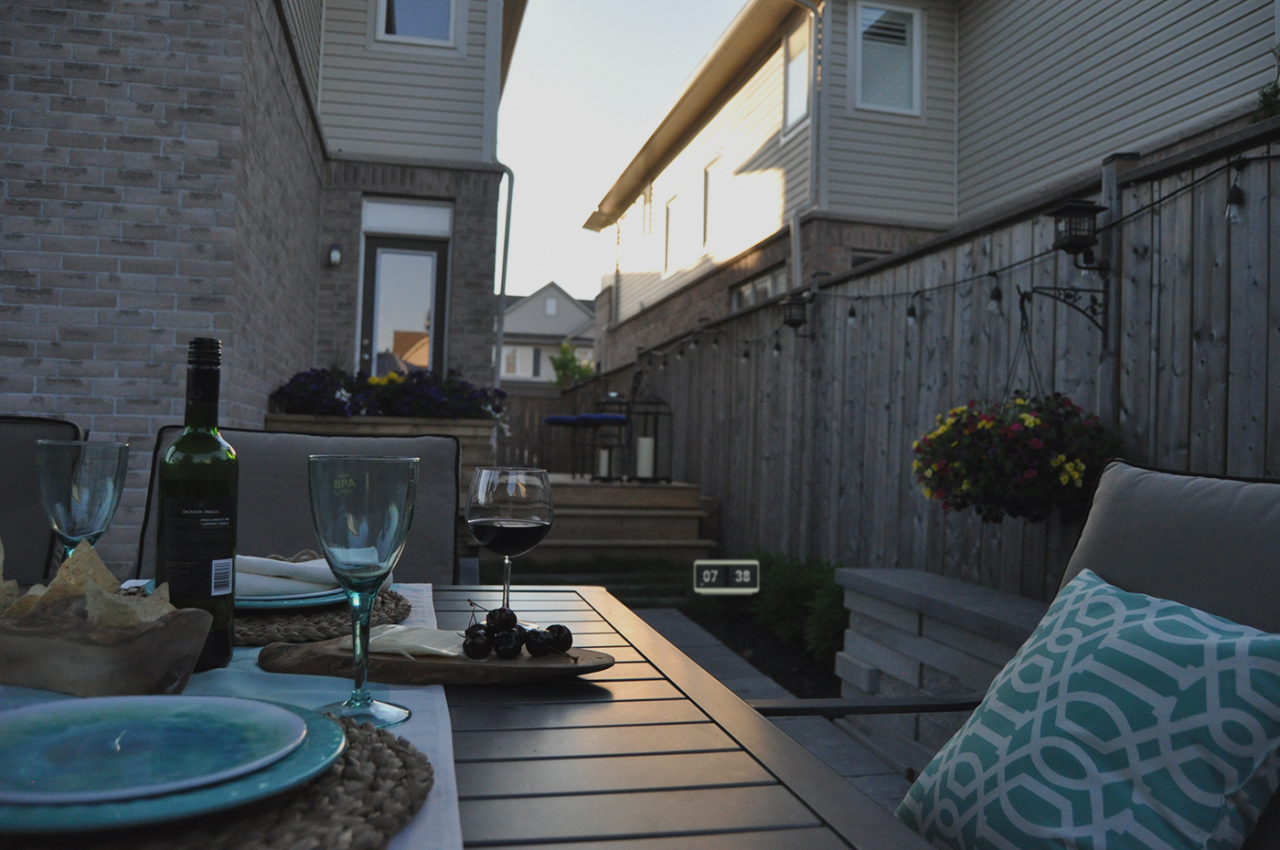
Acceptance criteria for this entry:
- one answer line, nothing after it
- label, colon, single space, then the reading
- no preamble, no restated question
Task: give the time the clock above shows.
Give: 7:38
